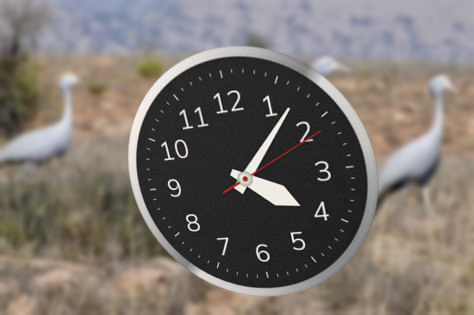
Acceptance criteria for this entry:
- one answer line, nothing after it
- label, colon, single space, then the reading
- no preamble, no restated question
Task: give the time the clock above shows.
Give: 4:07:11
